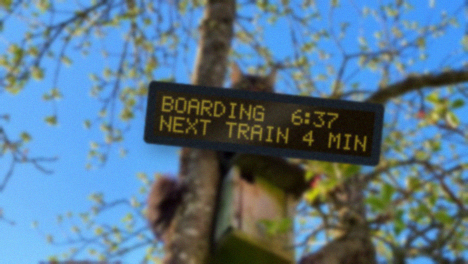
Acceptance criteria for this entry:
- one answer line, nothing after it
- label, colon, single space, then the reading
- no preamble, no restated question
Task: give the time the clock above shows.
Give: 6:37
